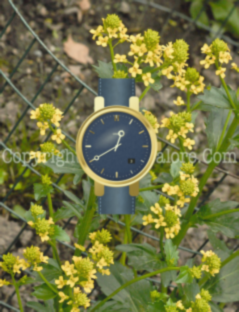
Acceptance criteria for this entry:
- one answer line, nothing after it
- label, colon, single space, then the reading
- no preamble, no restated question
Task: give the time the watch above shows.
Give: 12:40
